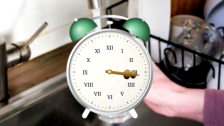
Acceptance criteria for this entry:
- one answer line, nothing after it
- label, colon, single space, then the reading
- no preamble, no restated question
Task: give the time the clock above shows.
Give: 3:16
